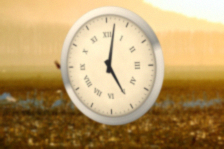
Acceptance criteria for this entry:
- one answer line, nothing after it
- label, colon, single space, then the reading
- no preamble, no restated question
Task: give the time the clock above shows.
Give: 5:02
